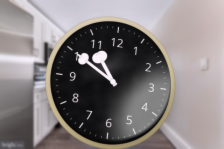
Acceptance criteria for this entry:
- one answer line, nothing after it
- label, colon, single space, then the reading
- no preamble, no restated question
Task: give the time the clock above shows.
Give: 10:50
